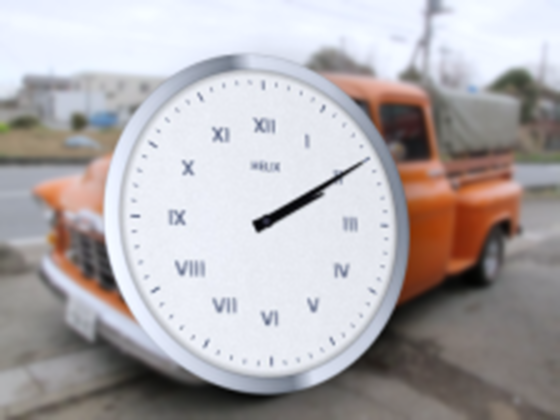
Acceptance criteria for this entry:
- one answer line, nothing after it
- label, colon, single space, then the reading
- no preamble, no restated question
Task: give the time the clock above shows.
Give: 2:10
